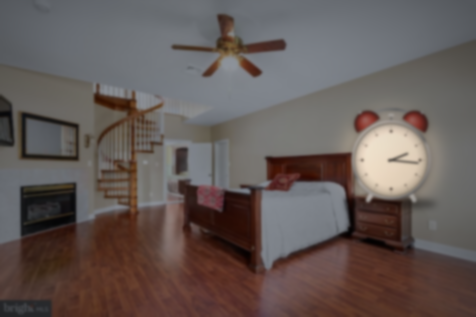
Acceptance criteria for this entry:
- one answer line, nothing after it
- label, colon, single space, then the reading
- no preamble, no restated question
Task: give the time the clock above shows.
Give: 2:16
